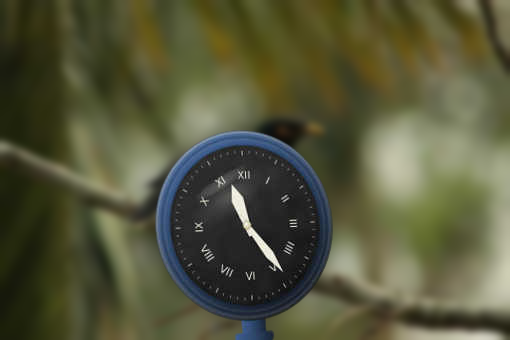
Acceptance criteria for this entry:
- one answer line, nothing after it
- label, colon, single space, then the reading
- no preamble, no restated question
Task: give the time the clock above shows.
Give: 11:24
